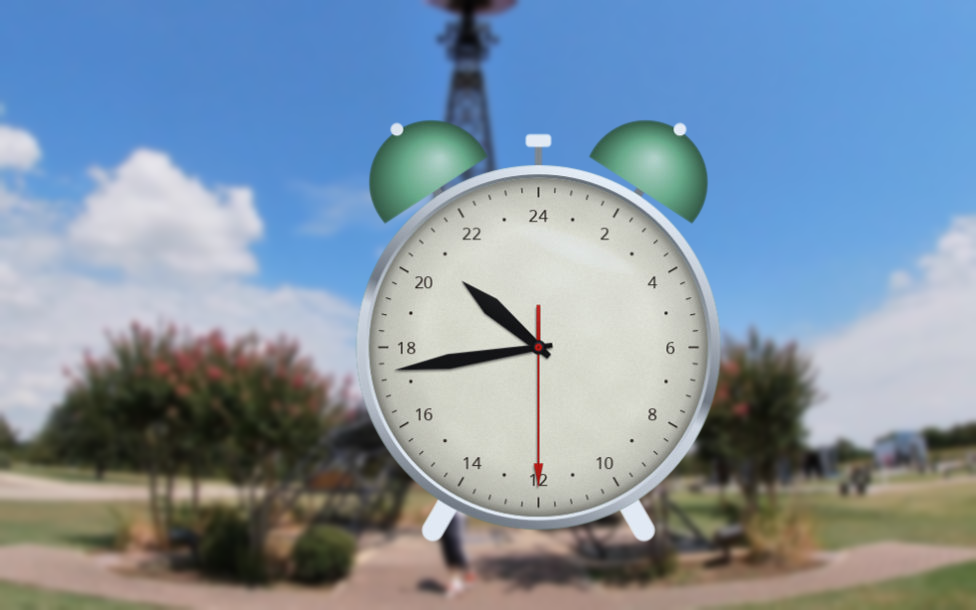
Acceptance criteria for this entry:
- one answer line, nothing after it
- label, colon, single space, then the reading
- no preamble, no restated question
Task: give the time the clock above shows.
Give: 20:43:30
